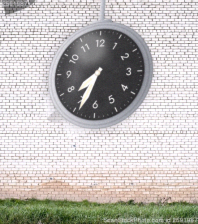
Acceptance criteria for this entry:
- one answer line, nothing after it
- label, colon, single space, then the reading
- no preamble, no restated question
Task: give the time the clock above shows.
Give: 7:34
